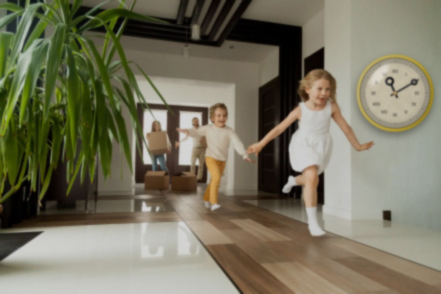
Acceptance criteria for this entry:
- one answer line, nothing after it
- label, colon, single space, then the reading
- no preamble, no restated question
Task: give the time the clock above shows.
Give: 11:10
